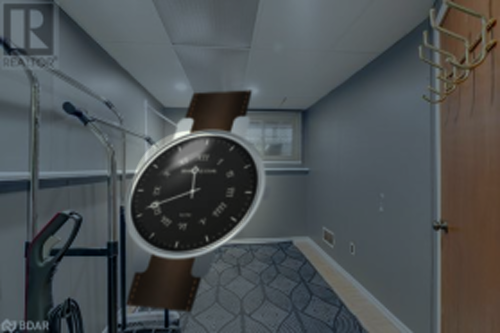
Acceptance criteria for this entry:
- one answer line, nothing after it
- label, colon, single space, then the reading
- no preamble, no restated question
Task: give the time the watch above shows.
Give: 11:41
